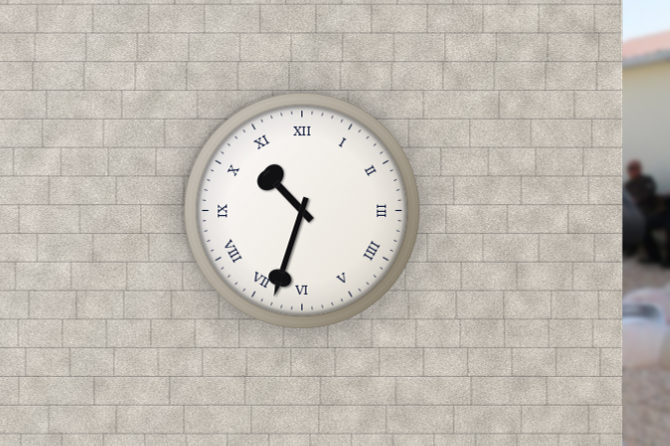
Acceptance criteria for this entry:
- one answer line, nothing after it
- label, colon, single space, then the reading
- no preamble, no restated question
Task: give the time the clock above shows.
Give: 10:33
